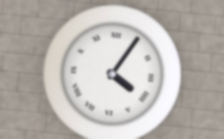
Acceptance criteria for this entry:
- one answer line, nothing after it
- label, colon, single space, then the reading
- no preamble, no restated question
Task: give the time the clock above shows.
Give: 4:05
